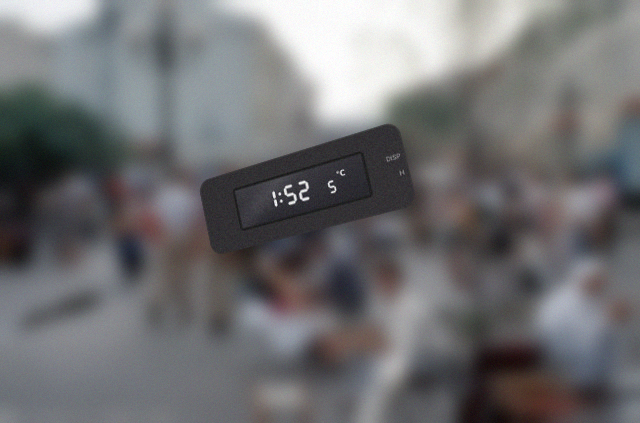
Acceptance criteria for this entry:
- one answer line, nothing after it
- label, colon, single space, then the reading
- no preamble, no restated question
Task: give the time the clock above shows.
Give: 1:52
